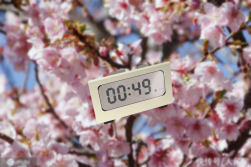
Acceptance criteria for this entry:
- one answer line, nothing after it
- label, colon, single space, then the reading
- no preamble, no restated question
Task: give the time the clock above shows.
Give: 0:49
